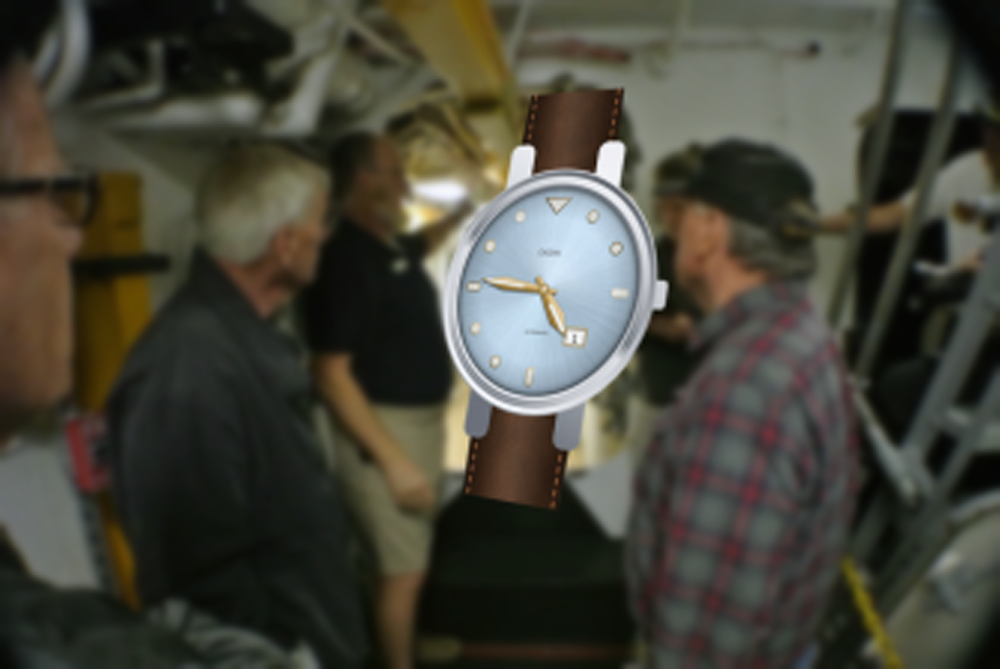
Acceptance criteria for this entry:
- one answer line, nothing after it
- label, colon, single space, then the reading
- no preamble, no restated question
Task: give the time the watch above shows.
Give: 4:46
